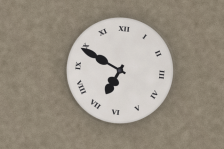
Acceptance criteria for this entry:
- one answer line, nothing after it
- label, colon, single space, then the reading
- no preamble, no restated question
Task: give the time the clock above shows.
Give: 6:49
